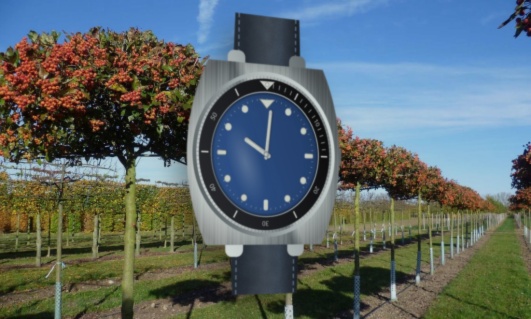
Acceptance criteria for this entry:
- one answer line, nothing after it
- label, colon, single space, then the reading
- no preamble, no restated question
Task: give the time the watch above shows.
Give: 10:01
